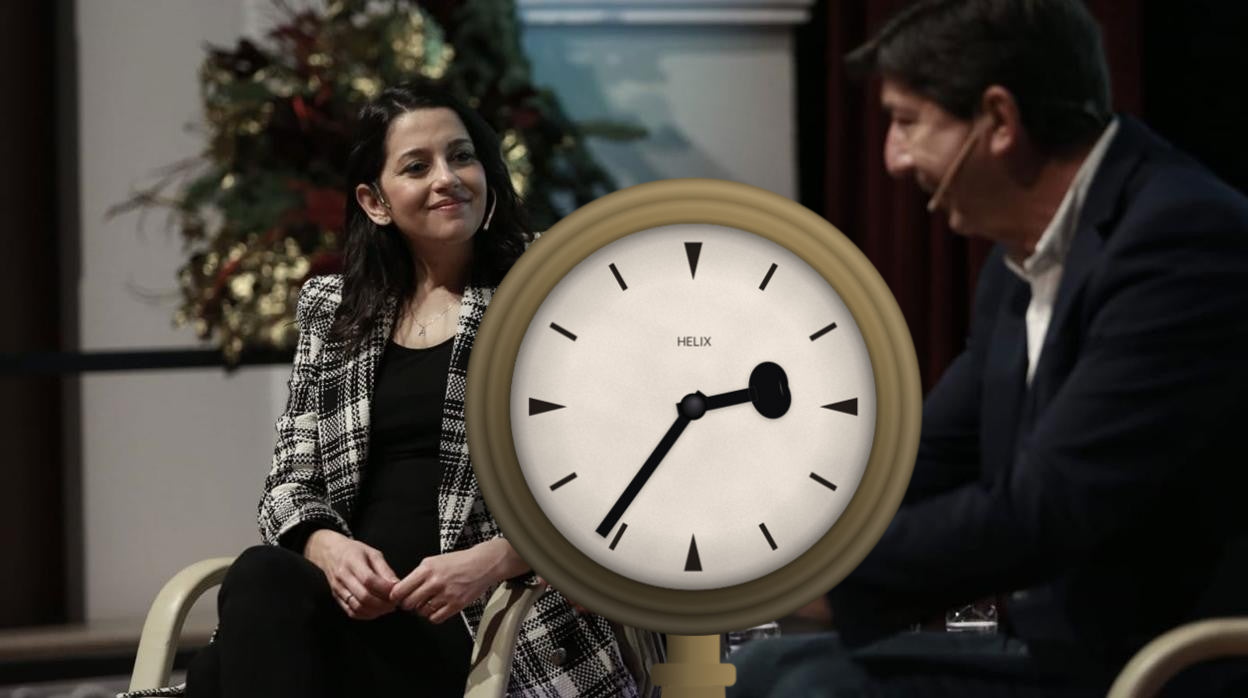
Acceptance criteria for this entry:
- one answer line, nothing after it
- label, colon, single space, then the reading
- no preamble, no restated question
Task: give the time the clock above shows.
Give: 2:36
